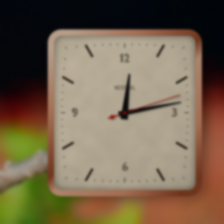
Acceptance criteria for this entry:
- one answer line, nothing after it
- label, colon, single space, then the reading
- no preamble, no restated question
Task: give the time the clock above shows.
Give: 12:13:12
